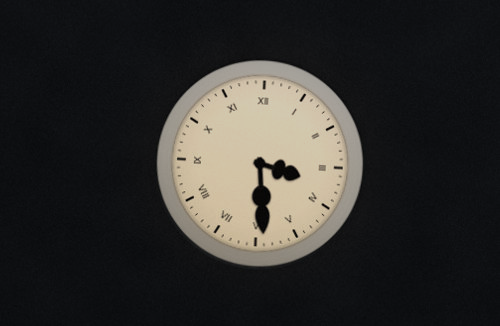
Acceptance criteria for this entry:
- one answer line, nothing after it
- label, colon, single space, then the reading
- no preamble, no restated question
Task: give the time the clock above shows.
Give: 3:29
